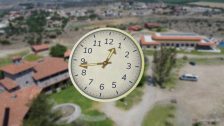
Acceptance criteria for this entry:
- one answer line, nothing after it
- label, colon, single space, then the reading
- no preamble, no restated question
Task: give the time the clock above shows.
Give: 12:43
